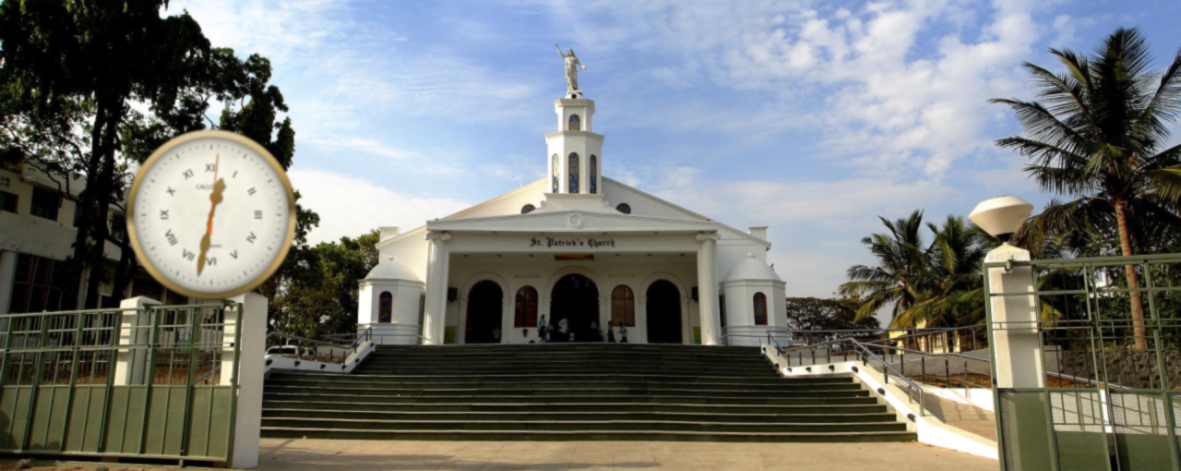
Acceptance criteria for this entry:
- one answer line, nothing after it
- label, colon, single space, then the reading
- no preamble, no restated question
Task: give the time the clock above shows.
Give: 12:32:01
